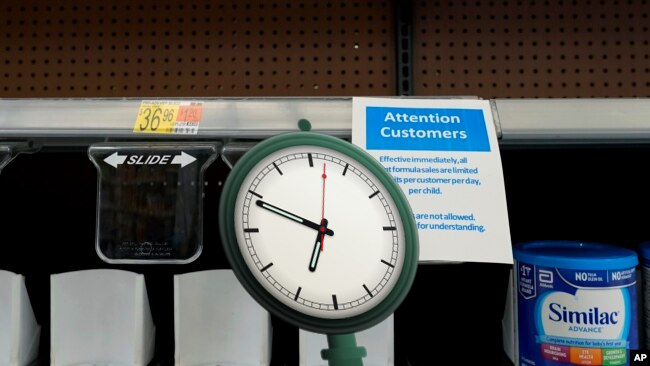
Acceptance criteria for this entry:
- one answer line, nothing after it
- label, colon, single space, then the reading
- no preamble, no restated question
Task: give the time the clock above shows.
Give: 6:49:02
